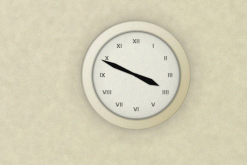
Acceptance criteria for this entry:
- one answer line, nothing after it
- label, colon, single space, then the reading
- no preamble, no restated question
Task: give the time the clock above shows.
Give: 3:49
